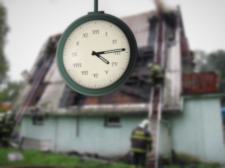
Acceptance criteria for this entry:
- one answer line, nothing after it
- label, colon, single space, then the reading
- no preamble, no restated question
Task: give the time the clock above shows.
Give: 4:14
